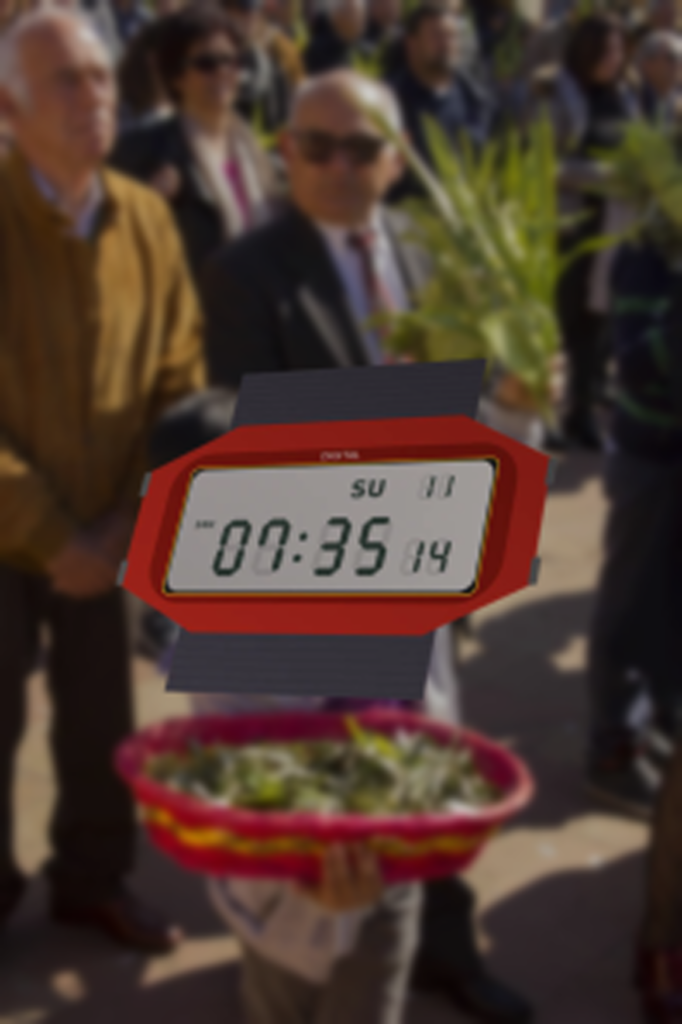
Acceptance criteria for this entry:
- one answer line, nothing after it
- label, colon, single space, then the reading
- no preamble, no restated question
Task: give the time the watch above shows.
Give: 7:35:14
